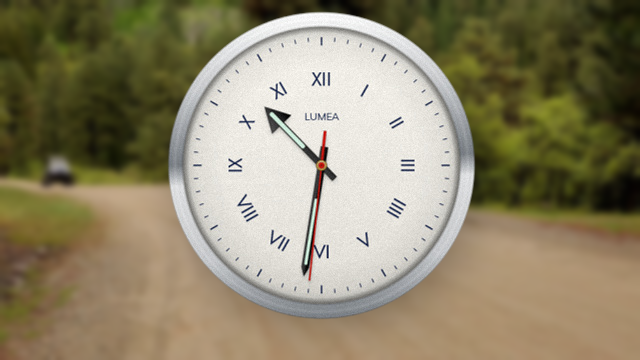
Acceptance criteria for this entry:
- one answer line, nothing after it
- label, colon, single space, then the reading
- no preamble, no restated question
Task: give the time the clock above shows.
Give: 10:31:31
